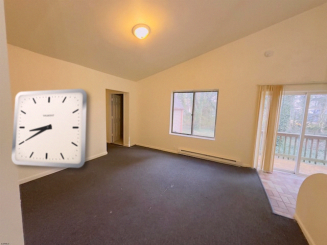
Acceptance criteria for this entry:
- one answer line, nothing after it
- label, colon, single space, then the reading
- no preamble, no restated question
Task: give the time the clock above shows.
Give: 8:40
